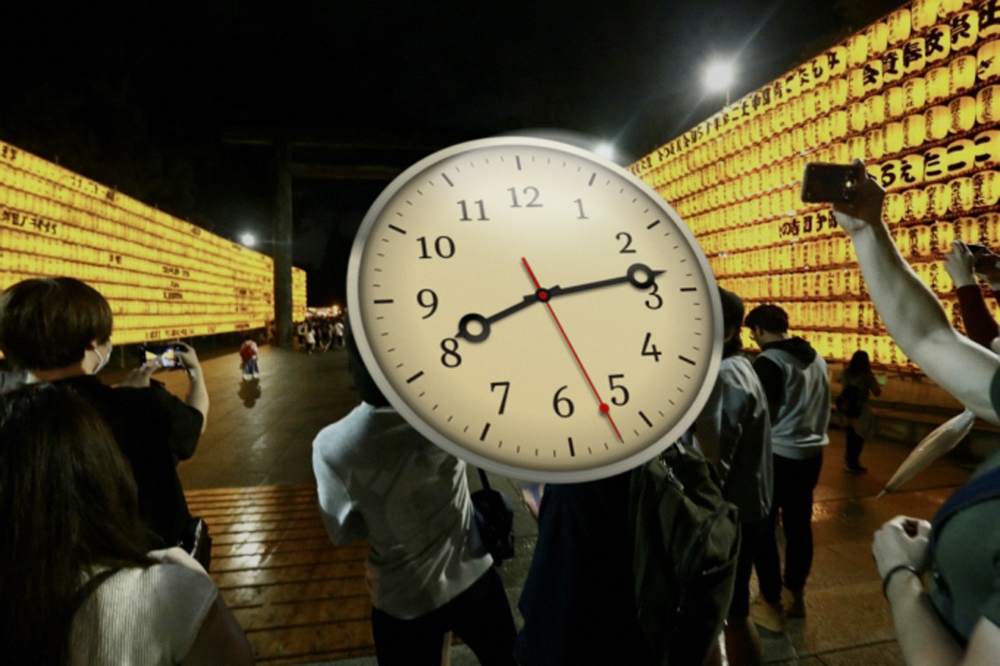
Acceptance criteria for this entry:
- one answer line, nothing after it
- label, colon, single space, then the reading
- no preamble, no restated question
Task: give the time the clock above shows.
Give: 8:13:27
